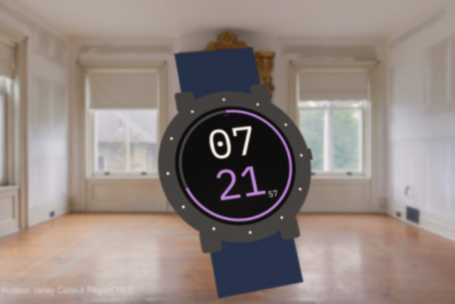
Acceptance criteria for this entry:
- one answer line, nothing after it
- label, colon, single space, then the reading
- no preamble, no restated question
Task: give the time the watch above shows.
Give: 7:21
